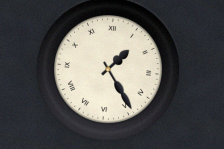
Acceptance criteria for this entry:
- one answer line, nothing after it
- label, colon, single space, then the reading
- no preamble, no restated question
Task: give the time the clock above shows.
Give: 1:24
